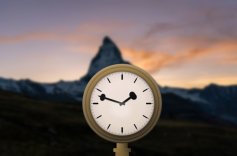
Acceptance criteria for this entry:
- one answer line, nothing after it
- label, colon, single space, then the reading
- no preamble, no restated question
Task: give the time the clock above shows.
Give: 1:48
